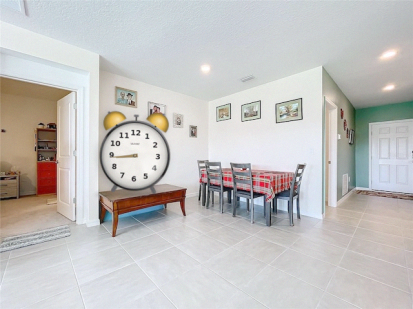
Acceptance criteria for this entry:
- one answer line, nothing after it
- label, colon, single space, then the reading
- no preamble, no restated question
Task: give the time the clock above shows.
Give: 8:44
